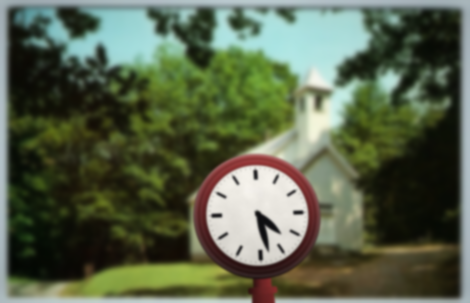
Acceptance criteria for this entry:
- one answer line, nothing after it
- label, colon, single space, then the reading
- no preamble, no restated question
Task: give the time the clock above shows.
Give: 4:28
